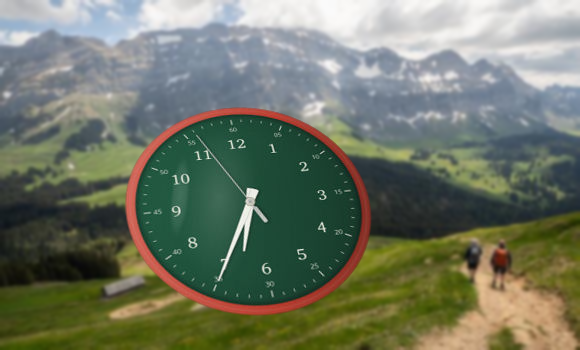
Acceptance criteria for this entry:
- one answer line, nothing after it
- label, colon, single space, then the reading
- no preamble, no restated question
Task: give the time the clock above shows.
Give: 6:34:56
